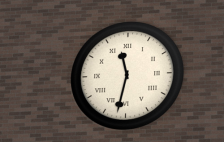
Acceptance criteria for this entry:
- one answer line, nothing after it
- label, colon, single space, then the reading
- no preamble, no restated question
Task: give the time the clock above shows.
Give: 11:32
